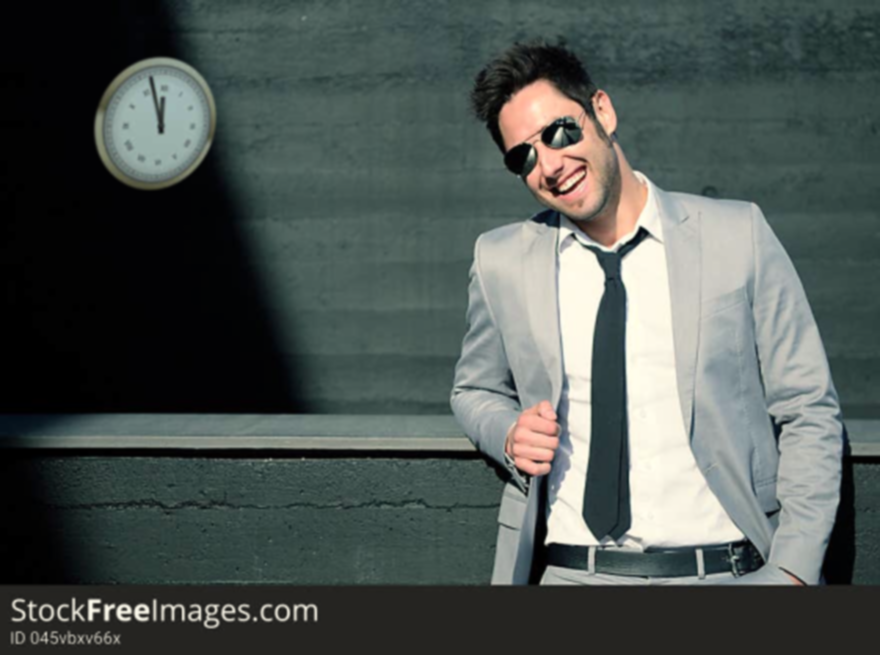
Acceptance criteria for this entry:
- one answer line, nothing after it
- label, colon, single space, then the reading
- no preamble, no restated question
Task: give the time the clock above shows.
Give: 11:57
